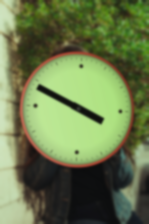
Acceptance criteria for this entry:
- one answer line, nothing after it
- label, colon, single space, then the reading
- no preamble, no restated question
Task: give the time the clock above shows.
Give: 3:49
